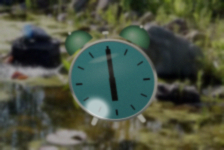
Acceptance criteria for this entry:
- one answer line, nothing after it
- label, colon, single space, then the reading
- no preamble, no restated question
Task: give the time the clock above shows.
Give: 6:00
